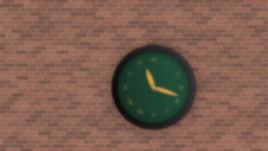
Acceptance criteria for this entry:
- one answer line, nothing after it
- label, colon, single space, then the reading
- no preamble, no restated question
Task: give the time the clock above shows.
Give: 11:18
